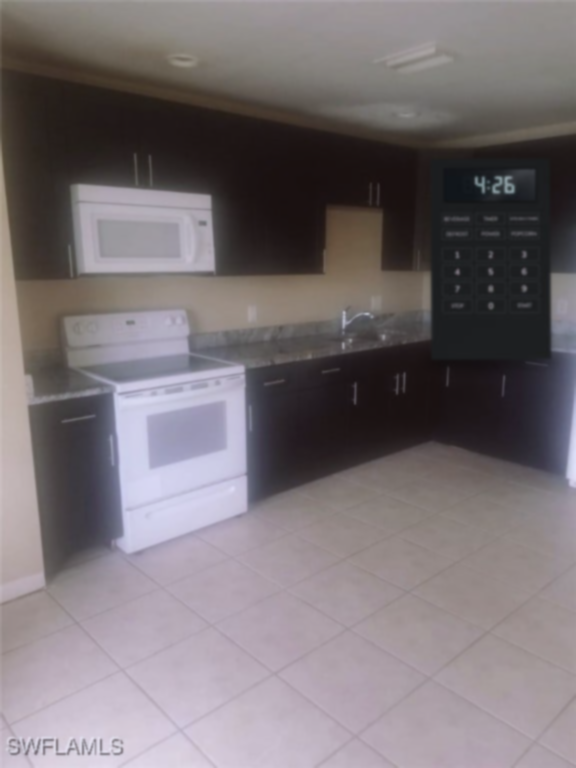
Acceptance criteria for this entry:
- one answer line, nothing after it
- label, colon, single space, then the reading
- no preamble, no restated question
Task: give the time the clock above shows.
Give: 4:26
